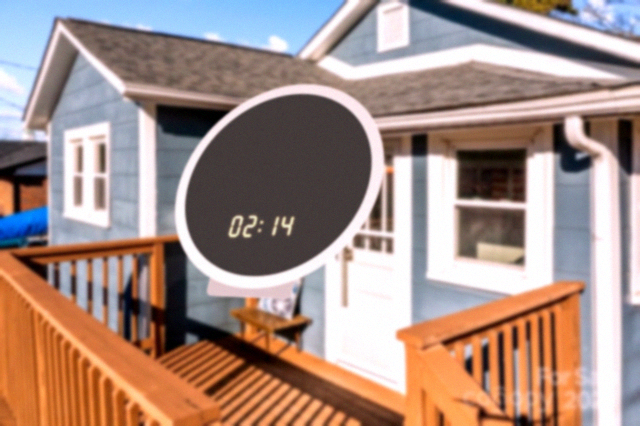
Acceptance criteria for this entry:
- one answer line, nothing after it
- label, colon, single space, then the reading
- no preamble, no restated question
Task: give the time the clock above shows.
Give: 2:14
